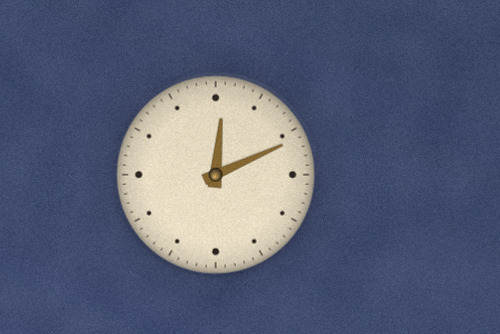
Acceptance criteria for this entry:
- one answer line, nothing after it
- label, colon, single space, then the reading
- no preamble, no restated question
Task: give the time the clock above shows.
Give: 12:11
